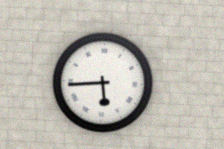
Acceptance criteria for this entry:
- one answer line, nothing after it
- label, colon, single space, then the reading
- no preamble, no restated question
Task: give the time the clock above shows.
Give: 5:44
